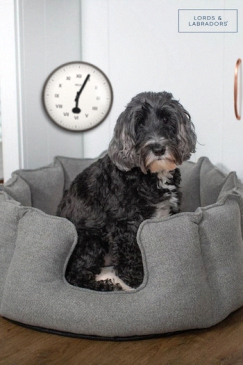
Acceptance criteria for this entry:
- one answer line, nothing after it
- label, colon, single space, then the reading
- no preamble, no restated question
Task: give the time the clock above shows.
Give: 6:04
